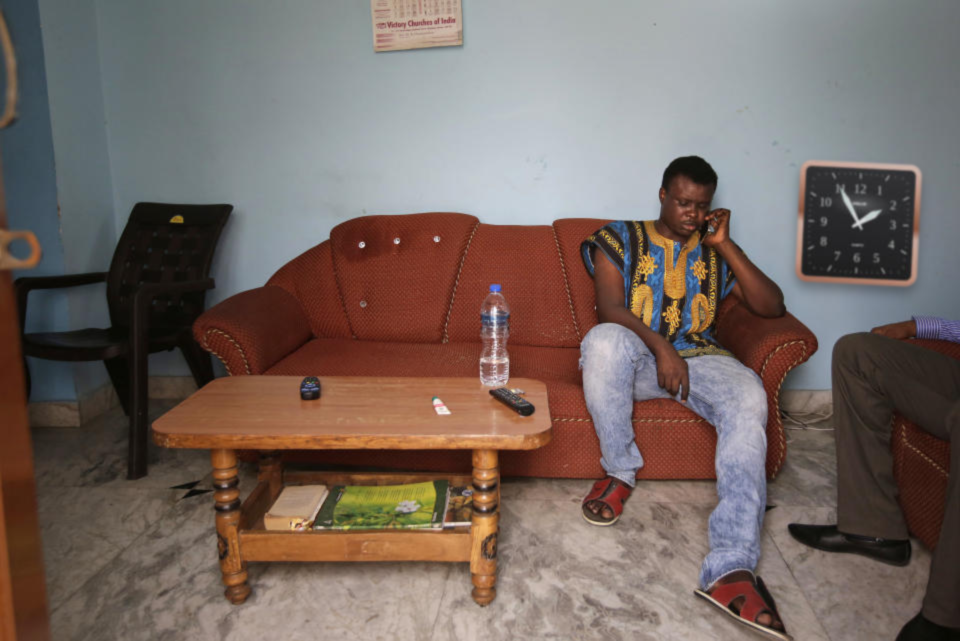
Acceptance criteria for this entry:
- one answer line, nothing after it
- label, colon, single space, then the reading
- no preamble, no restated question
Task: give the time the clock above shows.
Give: 1:55
